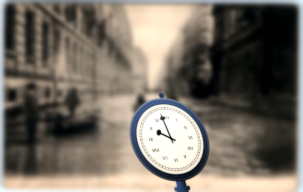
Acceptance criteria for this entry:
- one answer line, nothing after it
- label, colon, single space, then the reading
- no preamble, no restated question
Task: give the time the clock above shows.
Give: 9:58
